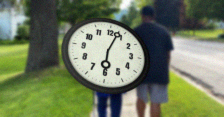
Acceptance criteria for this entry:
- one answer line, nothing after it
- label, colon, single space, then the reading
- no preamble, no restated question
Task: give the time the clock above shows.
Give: 6:03
